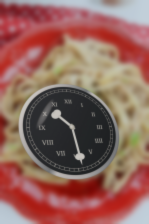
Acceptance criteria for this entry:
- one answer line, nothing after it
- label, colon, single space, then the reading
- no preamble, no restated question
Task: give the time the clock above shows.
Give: 10:29
